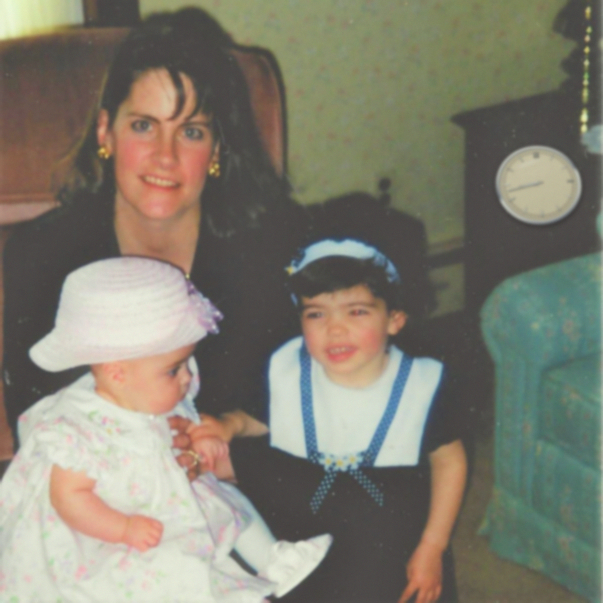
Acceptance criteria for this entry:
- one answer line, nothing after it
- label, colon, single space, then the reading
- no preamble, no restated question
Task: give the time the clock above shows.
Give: 8:43
